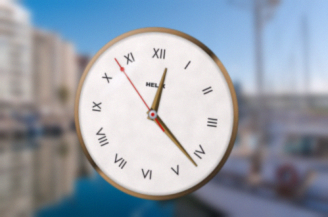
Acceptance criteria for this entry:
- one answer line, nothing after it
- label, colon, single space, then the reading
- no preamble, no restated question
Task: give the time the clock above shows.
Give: 12:21:53
